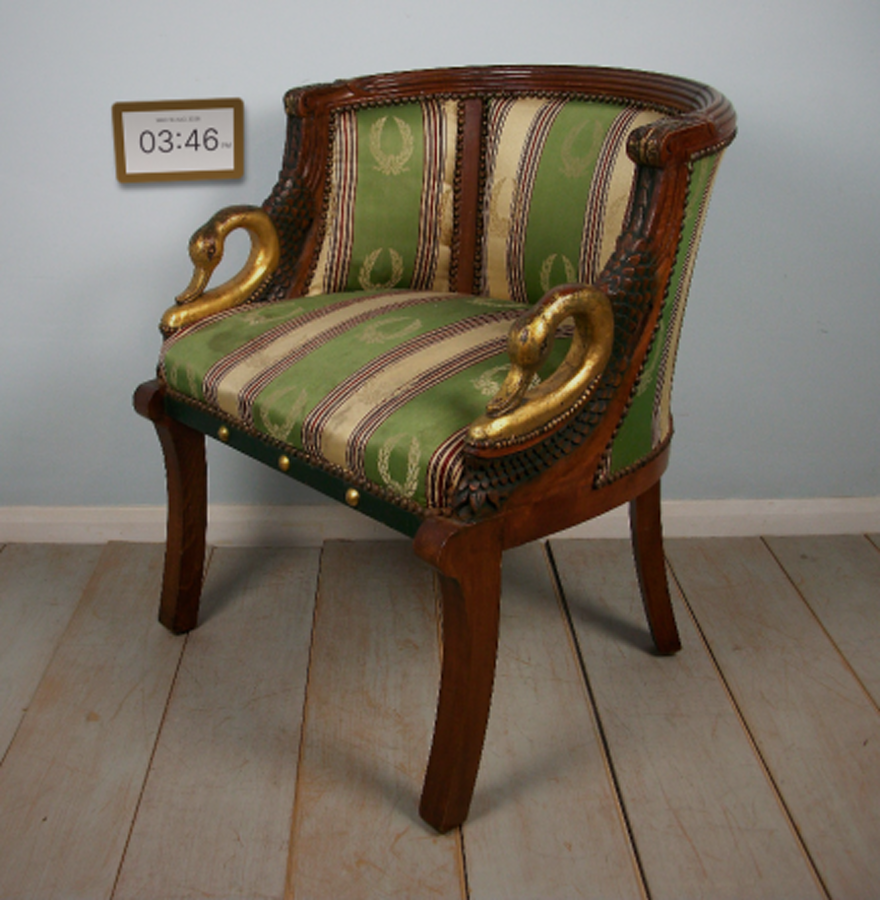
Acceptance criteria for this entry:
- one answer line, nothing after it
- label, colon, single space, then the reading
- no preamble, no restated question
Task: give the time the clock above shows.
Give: 3:46
